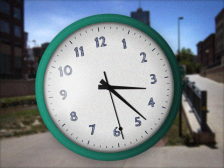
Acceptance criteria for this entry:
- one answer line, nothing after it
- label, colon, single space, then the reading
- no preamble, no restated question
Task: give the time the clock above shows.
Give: 3:23:29
